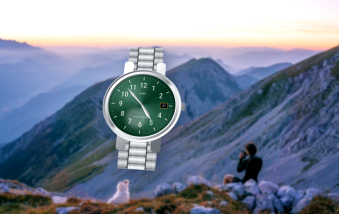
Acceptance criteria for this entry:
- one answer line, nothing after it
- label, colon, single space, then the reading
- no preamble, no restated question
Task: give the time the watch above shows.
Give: 4:53
